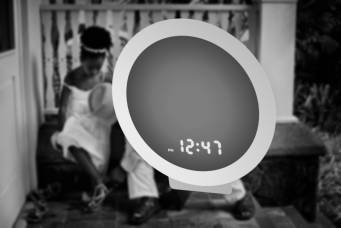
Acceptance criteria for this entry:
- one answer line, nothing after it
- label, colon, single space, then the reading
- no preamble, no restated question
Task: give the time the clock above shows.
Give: 12:47
